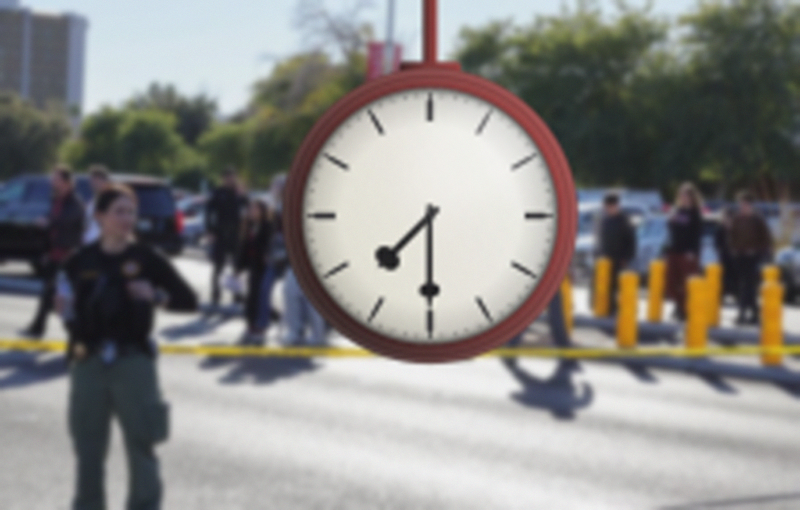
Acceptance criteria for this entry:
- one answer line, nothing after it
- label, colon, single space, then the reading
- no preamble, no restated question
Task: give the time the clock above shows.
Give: 7:30
